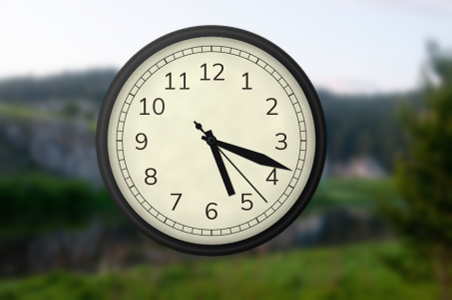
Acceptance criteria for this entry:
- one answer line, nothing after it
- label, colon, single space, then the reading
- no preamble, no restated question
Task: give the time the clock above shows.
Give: 5:18:23
